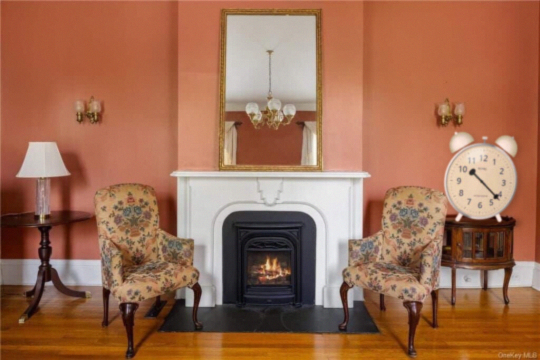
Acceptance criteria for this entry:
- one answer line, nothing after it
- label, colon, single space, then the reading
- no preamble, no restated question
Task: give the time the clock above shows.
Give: 10:22
